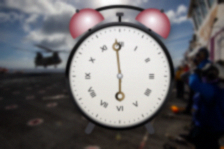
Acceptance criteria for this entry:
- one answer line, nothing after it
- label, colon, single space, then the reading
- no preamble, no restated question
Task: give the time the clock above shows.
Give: 5:59
